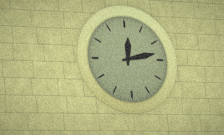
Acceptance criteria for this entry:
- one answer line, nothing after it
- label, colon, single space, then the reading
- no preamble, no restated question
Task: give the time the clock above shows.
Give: 12:13
